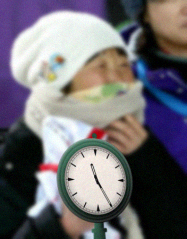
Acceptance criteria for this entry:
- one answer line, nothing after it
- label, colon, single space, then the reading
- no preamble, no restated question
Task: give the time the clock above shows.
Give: 11:25
